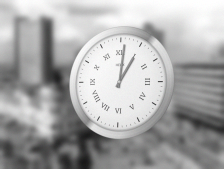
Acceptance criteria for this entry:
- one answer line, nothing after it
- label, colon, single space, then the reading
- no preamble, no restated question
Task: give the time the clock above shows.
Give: 1:01
